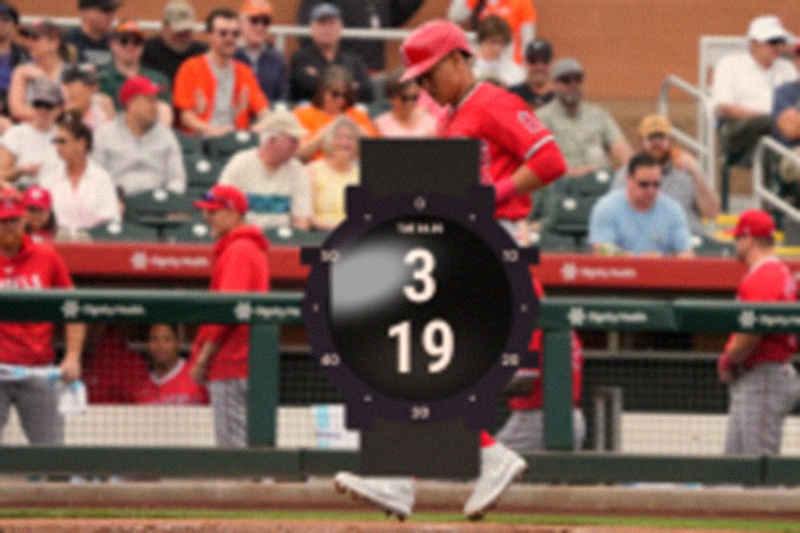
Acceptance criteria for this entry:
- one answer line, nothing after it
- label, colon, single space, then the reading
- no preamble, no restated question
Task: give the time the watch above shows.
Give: 3:19
